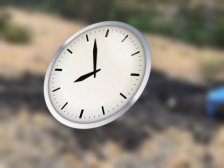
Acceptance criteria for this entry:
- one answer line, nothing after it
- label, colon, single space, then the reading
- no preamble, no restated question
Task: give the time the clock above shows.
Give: 7:57
